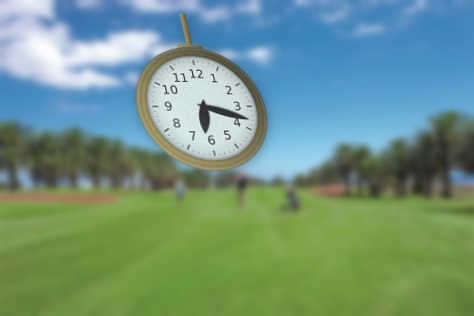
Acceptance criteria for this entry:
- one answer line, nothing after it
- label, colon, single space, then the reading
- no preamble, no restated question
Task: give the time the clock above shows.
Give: 6:18
